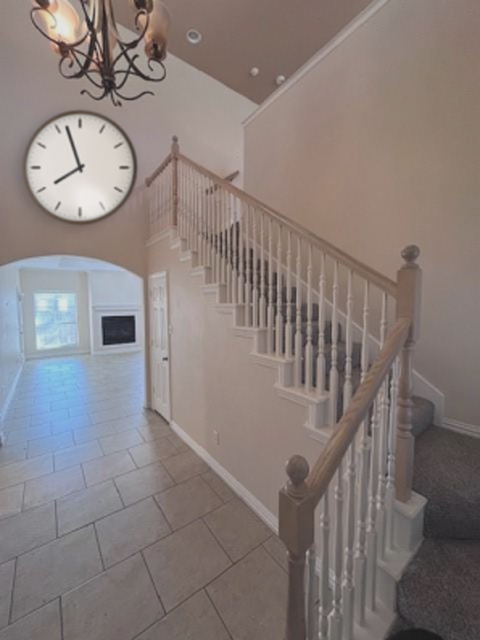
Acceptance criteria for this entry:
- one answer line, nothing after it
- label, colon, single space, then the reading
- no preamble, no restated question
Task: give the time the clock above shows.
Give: 7:57
